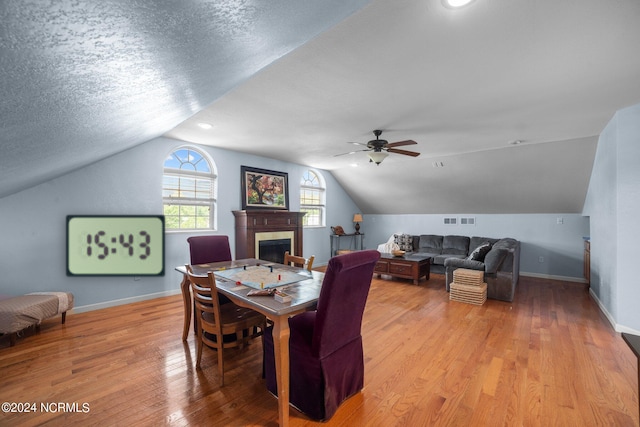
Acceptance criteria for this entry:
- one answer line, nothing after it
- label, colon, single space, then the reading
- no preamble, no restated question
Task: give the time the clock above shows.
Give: 15:43
